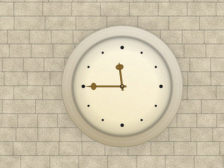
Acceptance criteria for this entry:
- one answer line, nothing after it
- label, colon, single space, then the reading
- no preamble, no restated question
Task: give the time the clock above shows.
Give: 11:45
